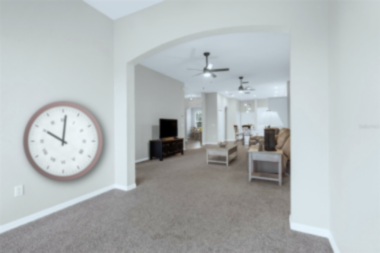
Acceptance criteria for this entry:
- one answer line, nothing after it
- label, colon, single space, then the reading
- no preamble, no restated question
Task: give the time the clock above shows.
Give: 10:01
